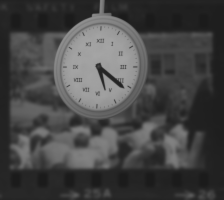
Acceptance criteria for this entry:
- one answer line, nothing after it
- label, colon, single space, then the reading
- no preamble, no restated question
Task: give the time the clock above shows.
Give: 5:21
